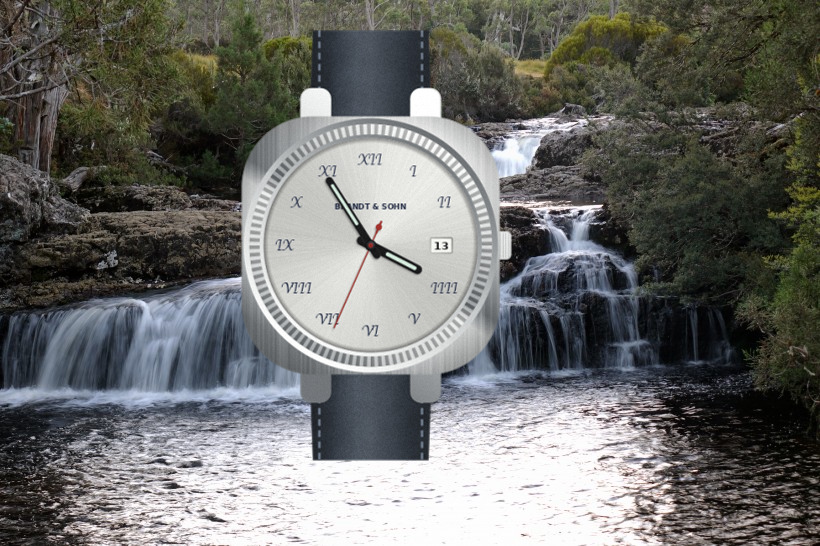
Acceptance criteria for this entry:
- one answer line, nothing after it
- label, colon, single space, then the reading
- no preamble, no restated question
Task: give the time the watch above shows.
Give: 3:54:34
